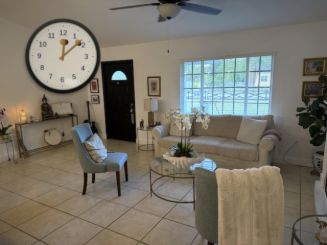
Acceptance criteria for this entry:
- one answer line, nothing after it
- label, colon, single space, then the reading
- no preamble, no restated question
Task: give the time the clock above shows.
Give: 12:08
